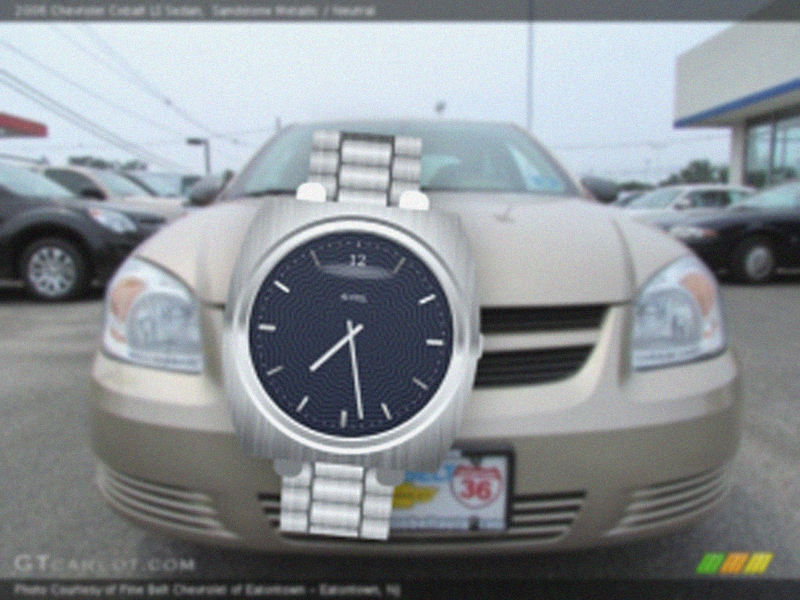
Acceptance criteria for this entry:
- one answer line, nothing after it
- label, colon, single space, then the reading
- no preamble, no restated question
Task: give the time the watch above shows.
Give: 7:28
